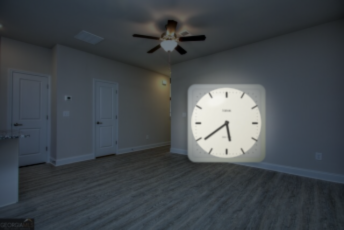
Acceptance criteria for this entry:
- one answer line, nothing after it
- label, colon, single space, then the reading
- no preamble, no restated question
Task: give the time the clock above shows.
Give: 5:39
